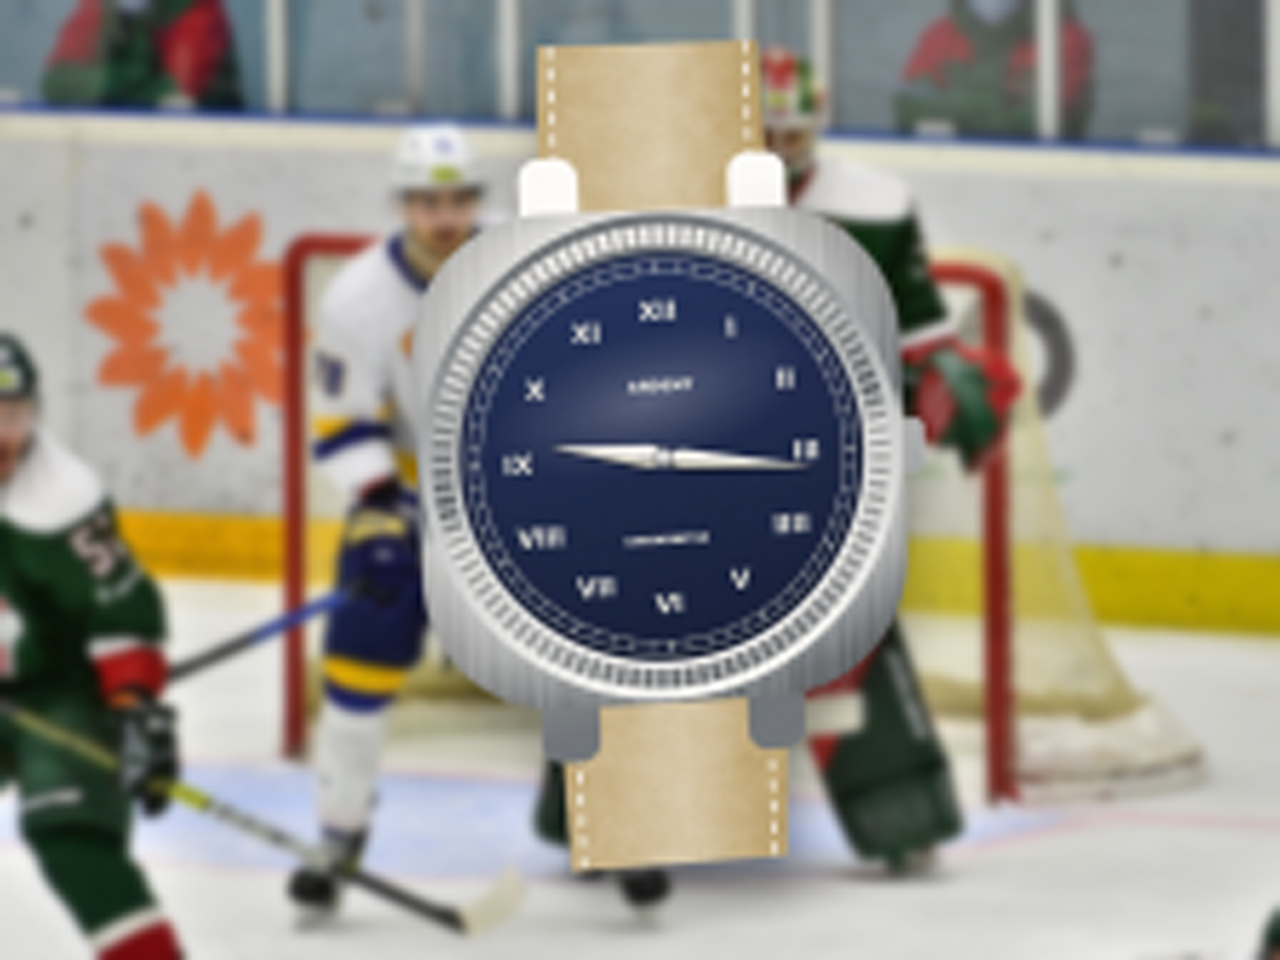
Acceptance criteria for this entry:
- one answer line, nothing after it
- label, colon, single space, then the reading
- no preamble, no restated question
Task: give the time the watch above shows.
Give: 9:16
